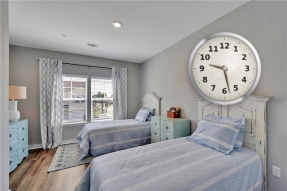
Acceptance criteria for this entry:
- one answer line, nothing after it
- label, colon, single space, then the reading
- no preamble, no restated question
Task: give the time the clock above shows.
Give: 9:28
